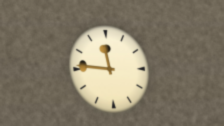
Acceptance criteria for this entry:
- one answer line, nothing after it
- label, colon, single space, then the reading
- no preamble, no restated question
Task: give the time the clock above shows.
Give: 11:46
